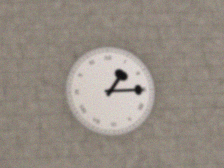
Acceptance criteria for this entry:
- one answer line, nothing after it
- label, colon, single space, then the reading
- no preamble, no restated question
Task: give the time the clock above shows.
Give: 1:15
